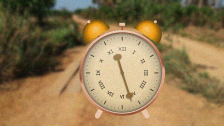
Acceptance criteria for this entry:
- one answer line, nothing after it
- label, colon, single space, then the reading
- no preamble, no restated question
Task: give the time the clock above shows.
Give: 11:27
